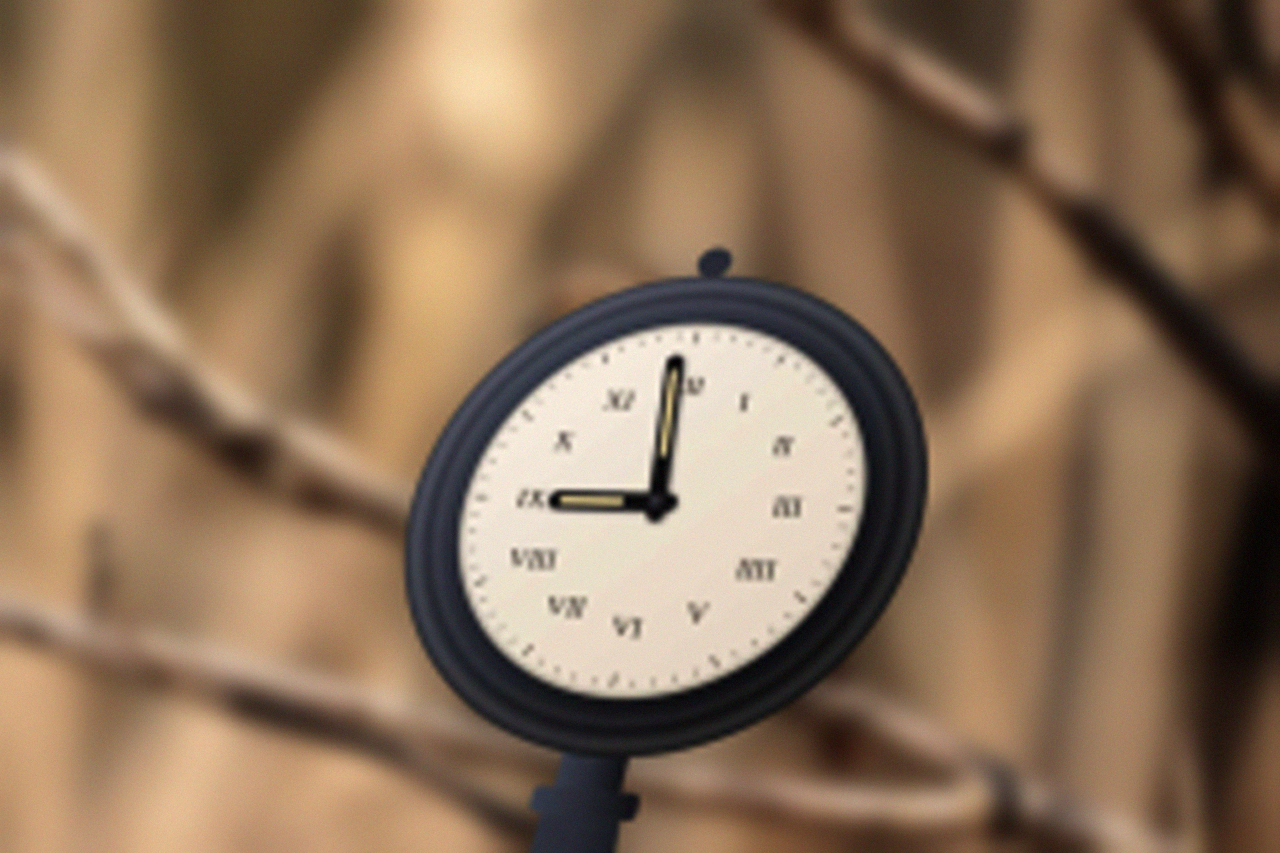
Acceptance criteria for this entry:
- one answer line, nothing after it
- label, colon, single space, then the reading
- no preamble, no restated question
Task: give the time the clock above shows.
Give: 8:59
